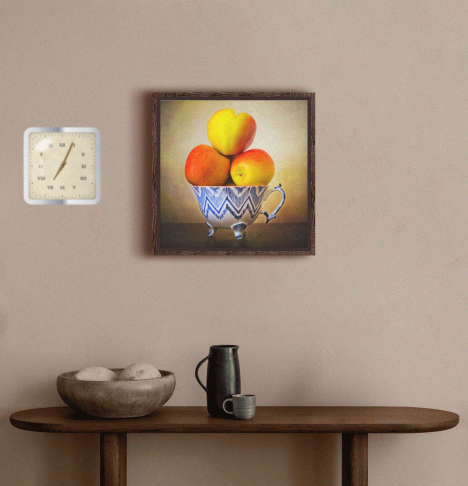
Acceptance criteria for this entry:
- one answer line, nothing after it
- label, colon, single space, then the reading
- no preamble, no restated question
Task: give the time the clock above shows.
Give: 7:04
